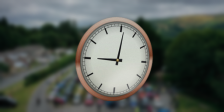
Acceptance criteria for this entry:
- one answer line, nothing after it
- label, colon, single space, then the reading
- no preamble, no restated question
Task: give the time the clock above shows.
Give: 9:01
